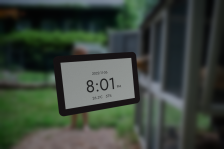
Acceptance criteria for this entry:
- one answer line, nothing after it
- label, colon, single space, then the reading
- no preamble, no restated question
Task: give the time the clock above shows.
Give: 8:01
